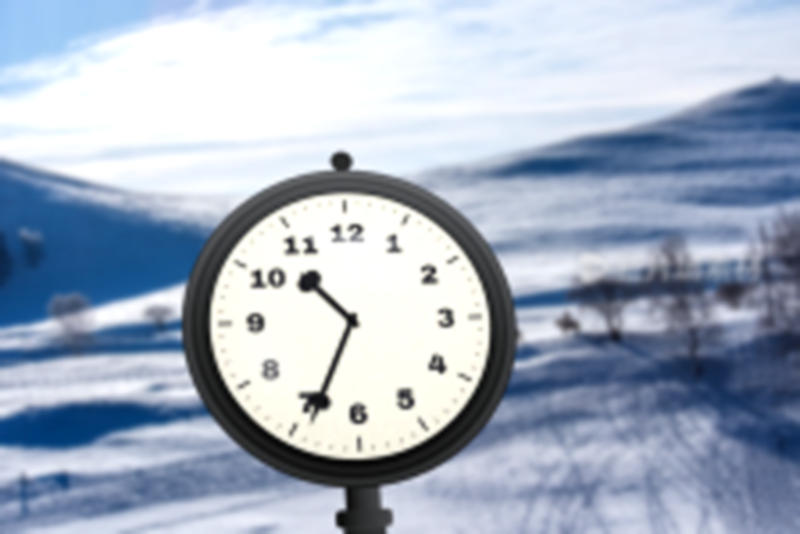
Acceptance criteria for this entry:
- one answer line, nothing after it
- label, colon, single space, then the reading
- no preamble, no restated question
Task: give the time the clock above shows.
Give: 10:34
